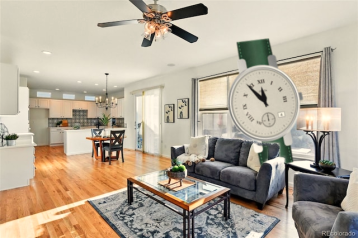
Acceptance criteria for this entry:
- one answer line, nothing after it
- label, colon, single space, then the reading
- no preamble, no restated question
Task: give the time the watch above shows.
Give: 11:54
